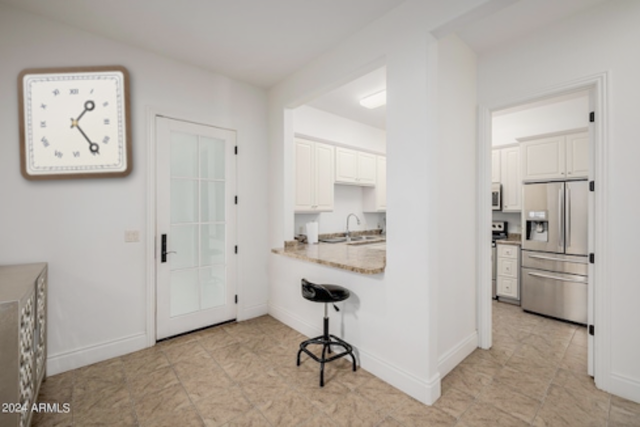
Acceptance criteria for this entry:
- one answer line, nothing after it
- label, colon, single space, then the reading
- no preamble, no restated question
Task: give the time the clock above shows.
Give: 1:24
